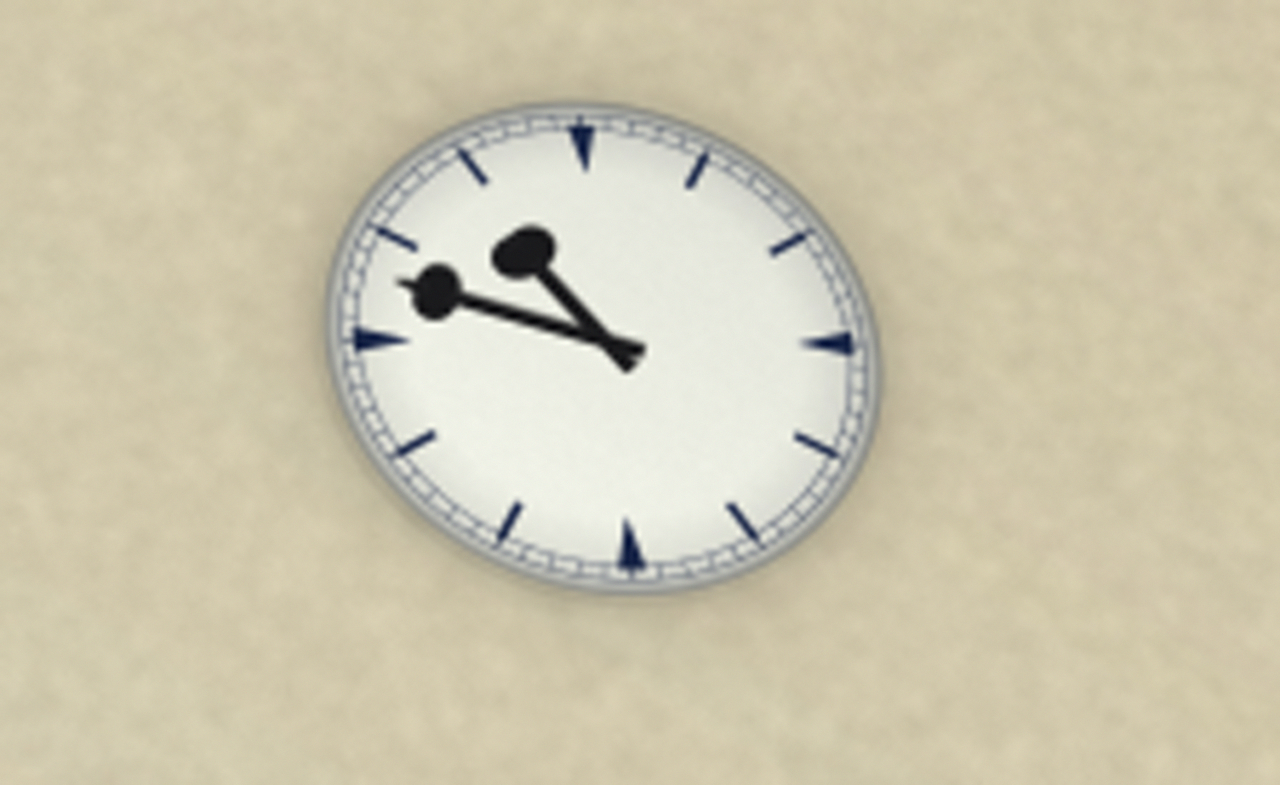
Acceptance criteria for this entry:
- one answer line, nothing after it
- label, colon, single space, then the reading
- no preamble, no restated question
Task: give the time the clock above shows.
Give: 10:48
